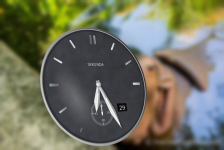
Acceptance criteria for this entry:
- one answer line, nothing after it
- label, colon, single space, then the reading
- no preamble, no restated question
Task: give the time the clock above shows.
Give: 6:26
